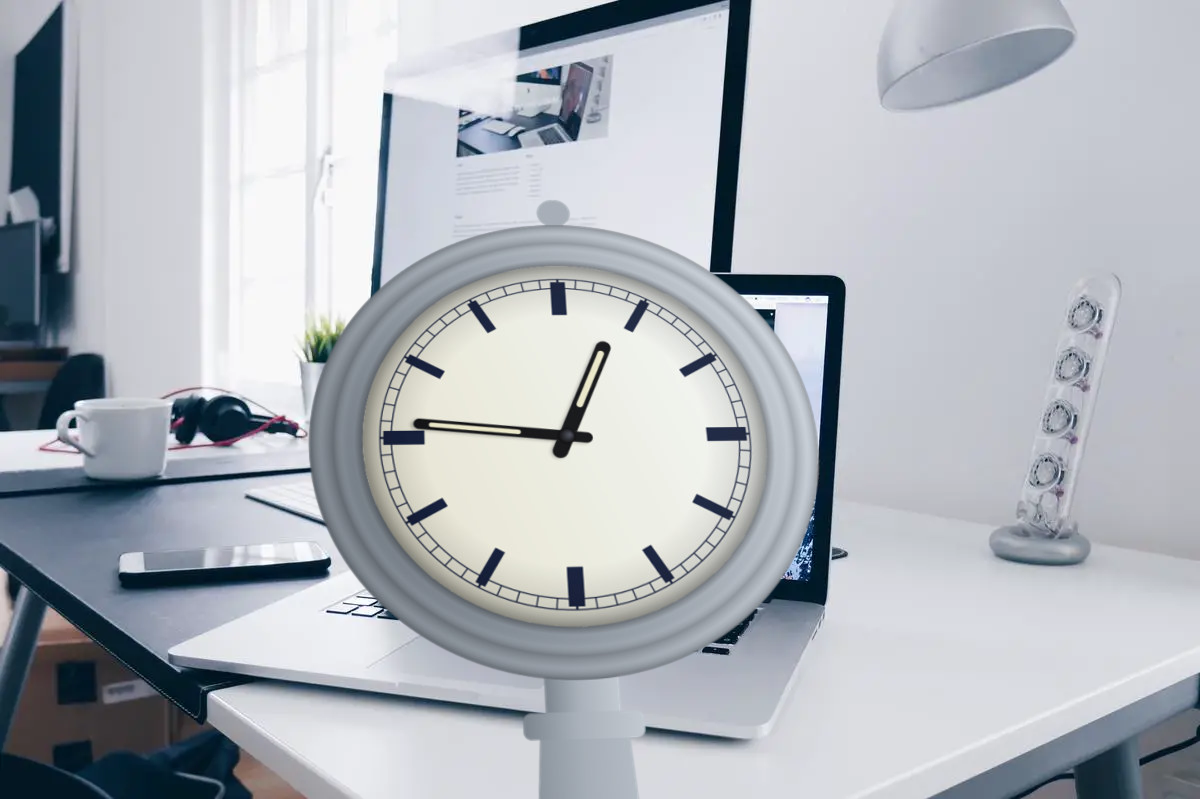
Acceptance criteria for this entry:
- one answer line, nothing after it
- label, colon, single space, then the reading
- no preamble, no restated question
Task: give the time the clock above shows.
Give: 12:46
